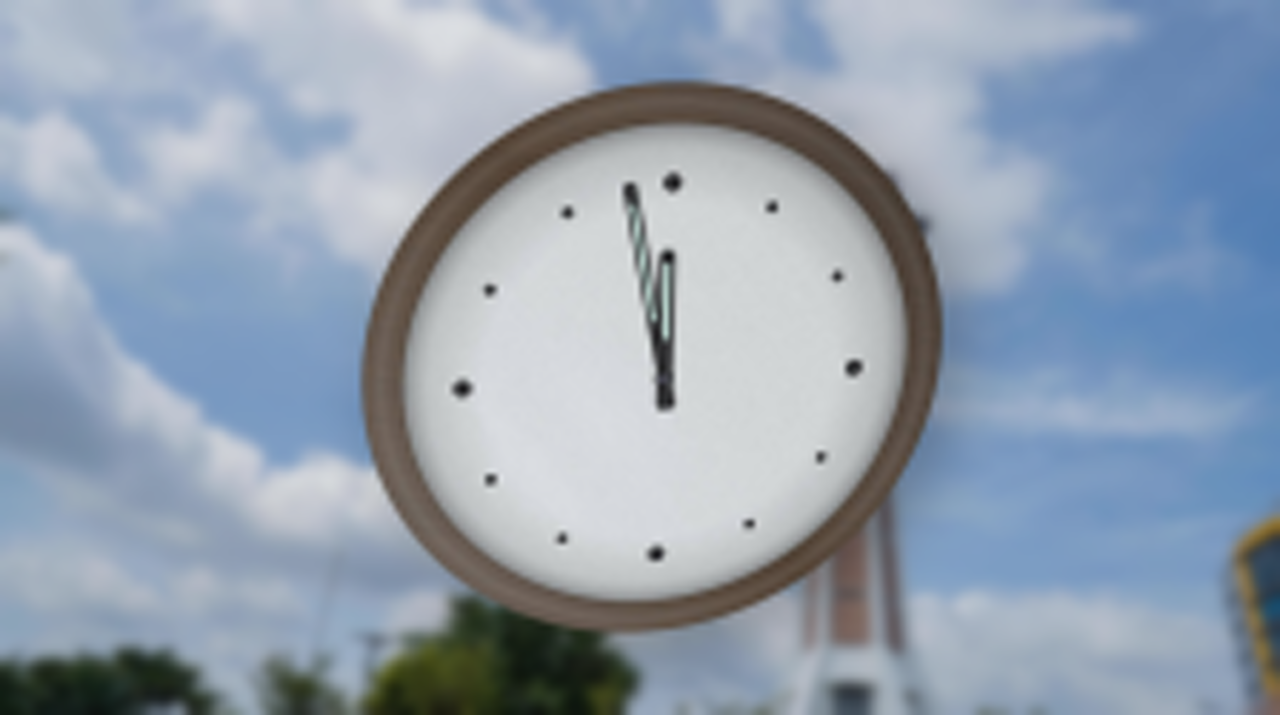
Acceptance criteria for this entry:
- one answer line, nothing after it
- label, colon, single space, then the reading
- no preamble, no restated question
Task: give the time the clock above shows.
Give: 11:58
